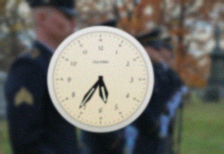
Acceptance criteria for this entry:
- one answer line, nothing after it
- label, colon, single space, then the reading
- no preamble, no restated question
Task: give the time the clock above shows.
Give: 5:36
